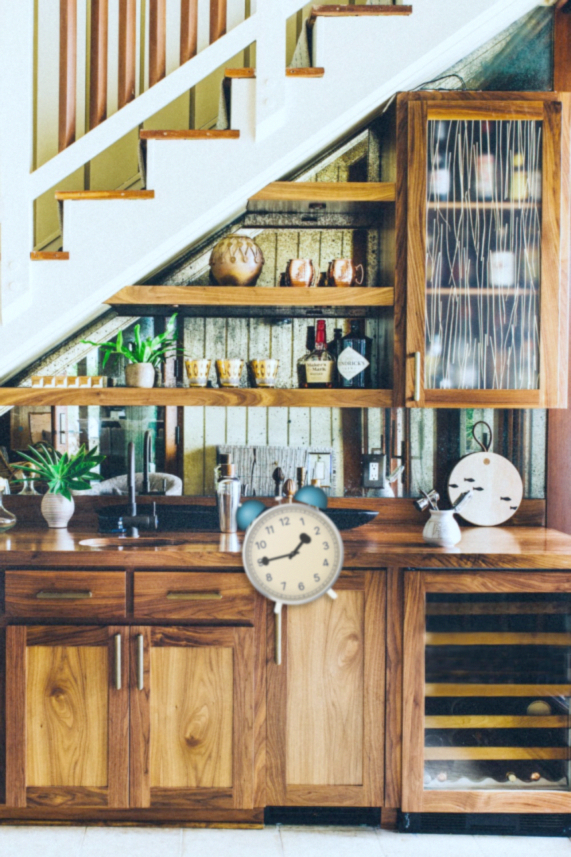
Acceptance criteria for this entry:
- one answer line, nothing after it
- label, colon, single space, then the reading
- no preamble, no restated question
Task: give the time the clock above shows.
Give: 1:45
